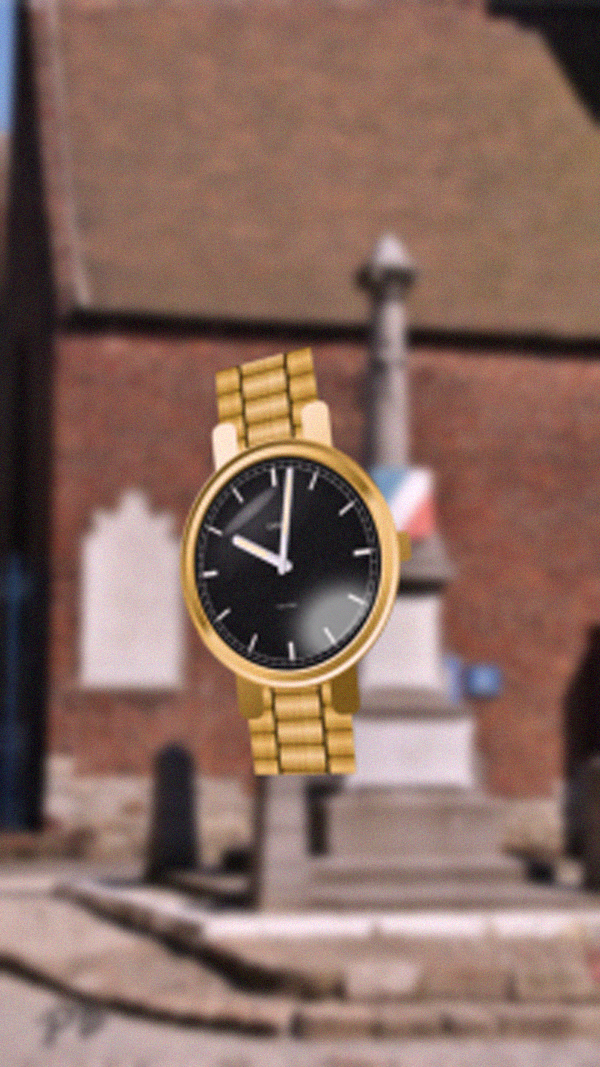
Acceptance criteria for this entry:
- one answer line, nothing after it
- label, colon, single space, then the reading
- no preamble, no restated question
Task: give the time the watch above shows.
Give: 10:02
